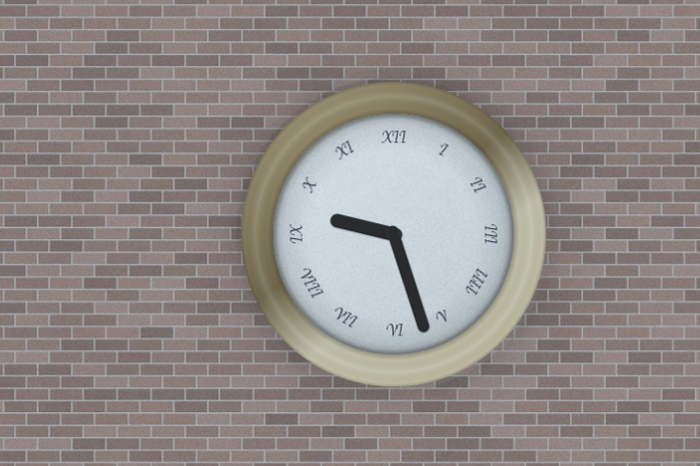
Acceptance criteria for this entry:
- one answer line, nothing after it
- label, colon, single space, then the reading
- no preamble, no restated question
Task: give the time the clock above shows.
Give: 9:27
